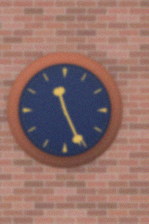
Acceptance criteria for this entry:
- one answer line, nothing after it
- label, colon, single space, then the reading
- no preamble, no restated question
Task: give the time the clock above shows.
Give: 11:26
